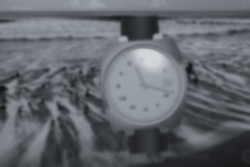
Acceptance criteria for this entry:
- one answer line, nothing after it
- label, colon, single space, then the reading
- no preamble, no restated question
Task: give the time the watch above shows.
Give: 11:18
